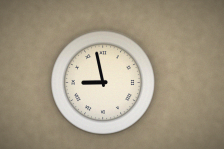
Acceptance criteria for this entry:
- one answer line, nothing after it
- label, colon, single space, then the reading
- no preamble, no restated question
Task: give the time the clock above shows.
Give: 8:58
